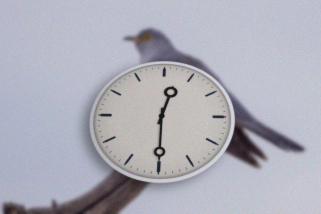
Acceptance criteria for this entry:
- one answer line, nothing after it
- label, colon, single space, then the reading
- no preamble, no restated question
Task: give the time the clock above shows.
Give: 12:30
